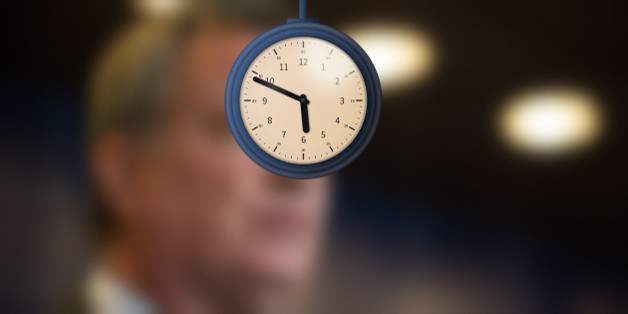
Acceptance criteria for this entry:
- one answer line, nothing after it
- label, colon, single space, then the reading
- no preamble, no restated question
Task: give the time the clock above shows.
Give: 5:49
